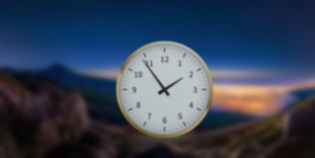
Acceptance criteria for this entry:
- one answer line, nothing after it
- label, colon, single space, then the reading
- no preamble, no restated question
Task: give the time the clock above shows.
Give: 1:54
